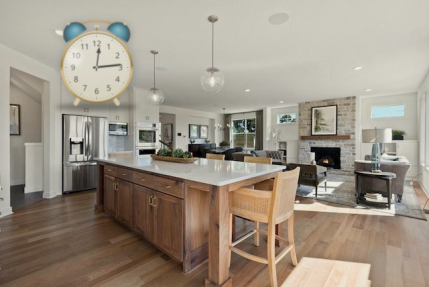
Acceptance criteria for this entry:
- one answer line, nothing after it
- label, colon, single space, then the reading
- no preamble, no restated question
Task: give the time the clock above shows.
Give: 12:14
